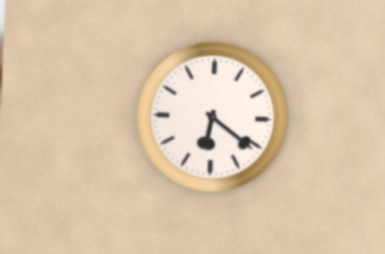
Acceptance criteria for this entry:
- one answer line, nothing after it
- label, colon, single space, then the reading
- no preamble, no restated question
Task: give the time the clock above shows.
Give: 6:21
